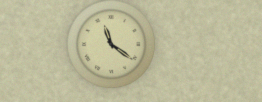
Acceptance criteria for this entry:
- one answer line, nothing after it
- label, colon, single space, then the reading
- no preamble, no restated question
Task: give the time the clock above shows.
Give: 11:21
